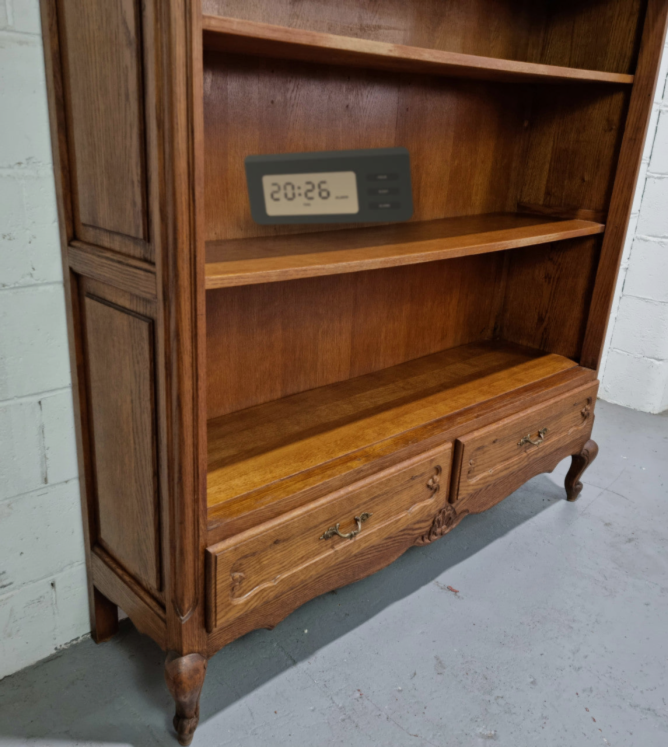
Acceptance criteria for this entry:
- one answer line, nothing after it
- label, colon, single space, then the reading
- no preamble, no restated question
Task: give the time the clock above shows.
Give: 20:26
